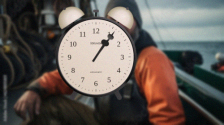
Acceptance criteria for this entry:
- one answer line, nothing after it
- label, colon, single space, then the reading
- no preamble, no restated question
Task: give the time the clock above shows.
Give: 1:06
